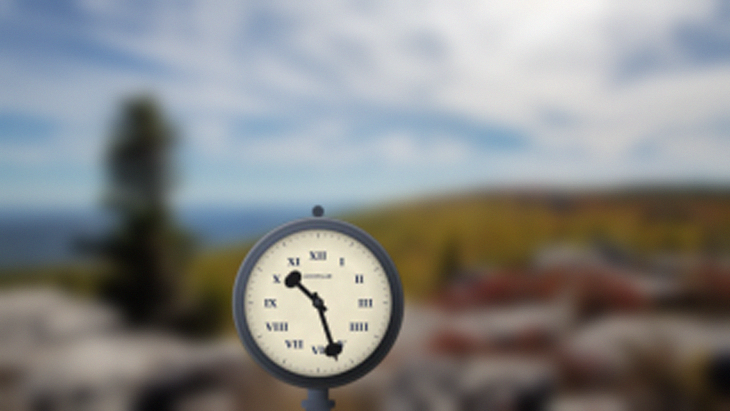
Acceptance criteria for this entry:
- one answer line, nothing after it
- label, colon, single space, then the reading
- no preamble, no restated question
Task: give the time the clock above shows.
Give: 10:27
